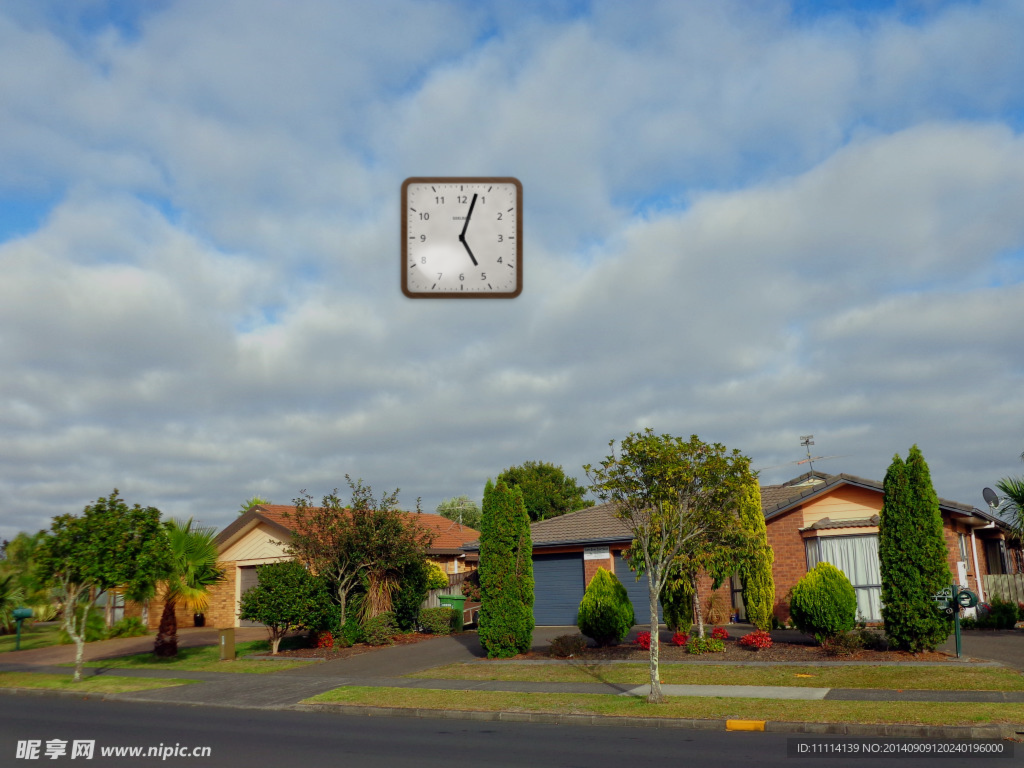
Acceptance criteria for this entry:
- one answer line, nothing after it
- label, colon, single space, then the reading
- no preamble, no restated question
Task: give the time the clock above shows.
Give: 5:03
